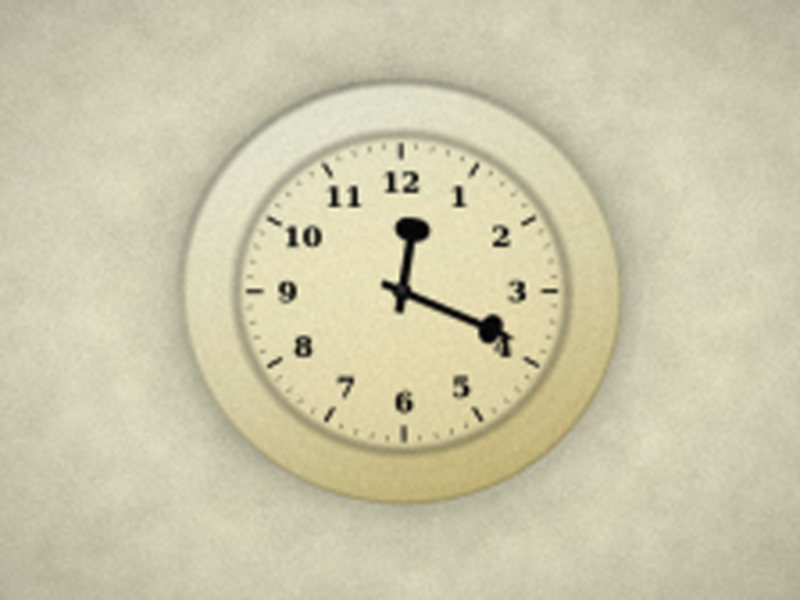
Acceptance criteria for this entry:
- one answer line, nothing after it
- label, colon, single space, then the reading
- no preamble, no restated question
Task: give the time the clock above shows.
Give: 12:19
